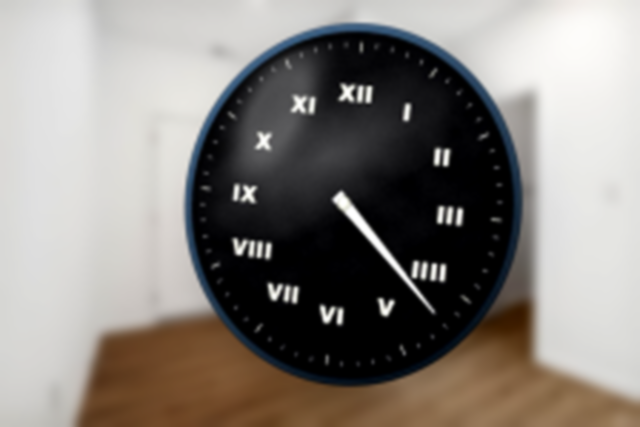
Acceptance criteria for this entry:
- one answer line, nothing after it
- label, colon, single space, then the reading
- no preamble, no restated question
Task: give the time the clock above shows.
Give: 4:22
